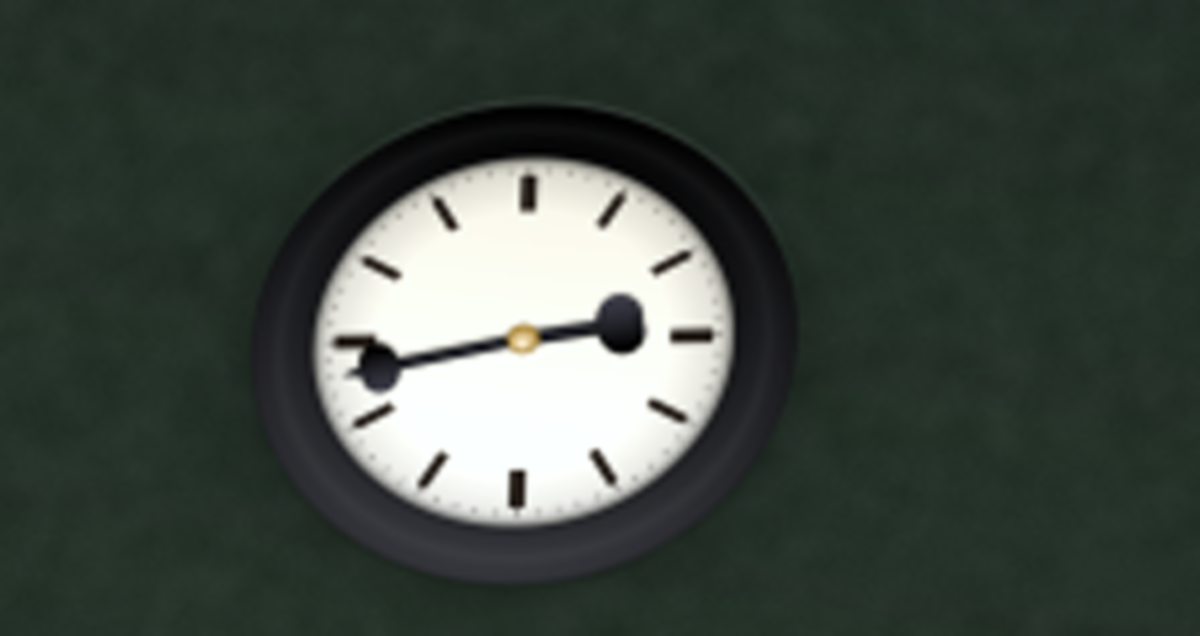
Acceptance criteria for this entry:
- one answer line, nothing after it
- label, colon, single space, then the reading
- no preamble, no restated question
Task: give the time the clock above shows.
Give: 2:43
